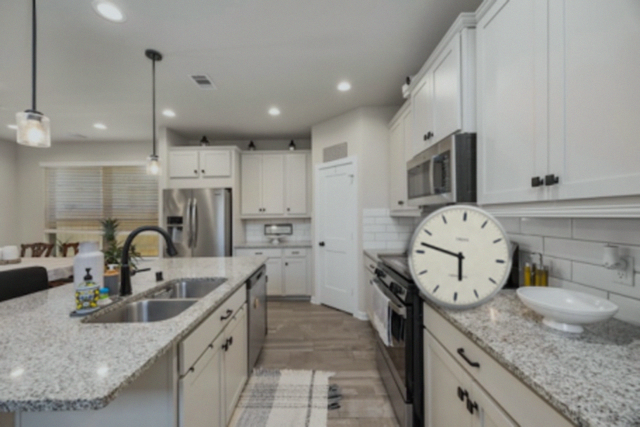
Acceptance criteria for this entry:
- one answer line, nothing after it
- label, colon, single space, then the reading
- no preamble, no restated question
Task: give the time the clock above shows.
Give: 5:47
